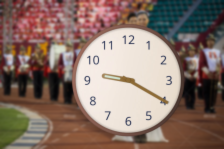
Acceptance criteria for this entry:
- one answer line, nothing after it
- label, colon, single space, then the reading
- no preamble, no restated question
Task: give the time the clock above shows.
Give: 9:20
